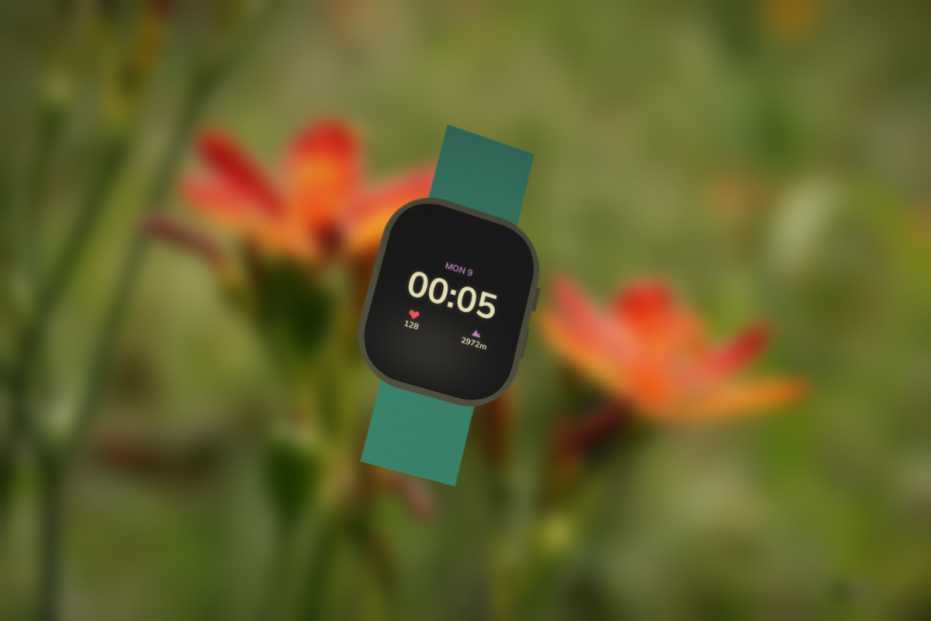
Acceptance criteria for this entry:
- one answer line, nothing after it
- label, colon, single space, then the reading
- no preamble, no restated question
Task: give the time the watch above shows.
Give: 0:05
